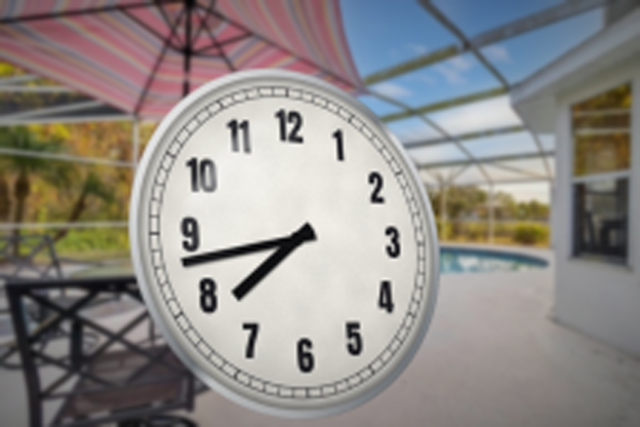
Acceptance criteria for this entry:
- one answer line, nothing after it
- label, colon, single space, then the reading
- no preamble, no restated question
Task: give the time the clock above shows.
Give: 7:43
